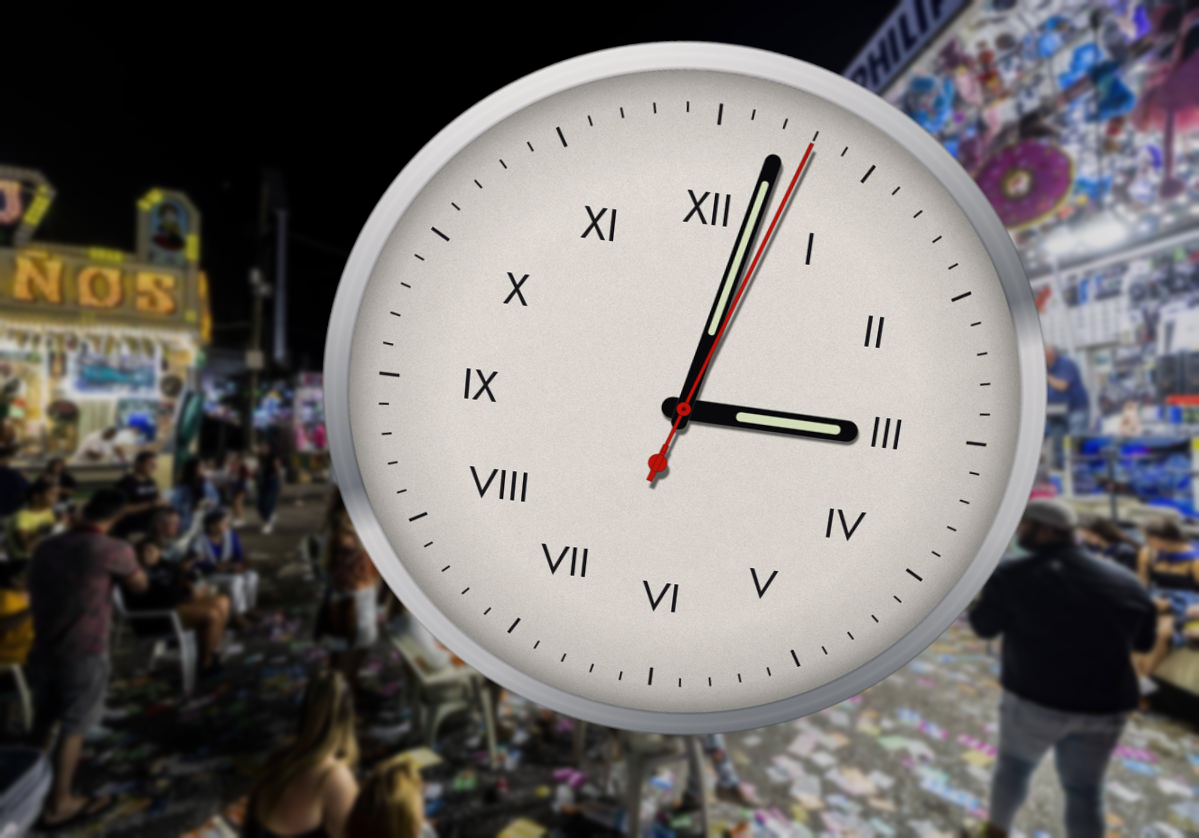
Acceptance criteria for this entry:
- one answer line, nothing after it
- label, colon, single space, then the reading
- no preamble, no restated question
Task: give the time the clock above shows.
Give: 3:02:03
